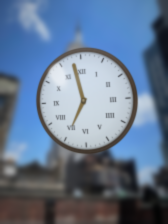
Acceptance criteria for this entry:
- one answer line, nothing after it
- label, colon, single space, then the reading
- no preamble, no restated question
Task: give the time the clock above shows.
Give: 6:58
